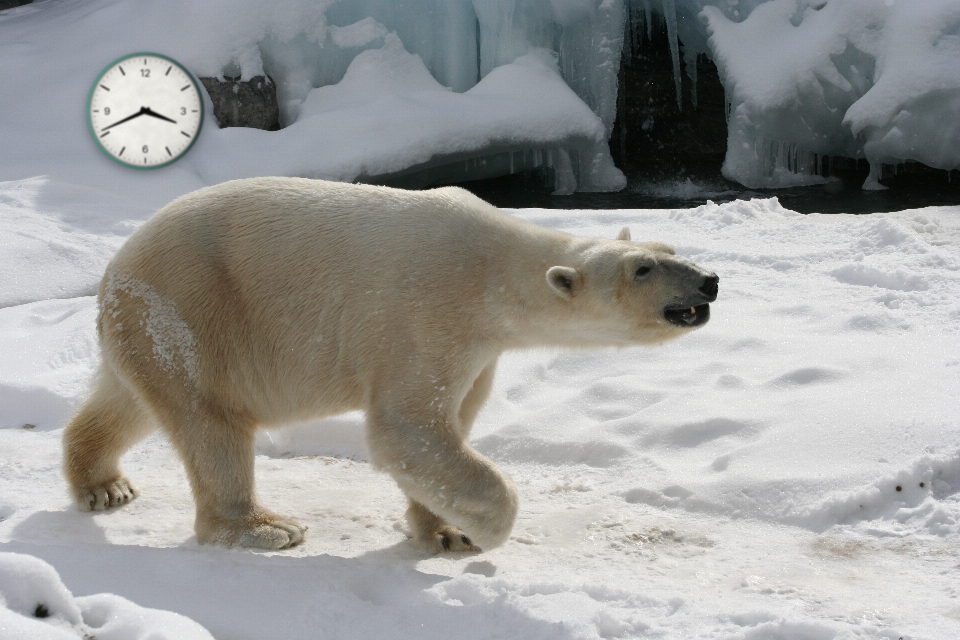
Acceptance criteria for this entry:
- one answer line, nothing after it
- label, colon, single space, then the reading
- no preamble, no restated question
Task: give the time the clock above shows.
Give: 3:41
